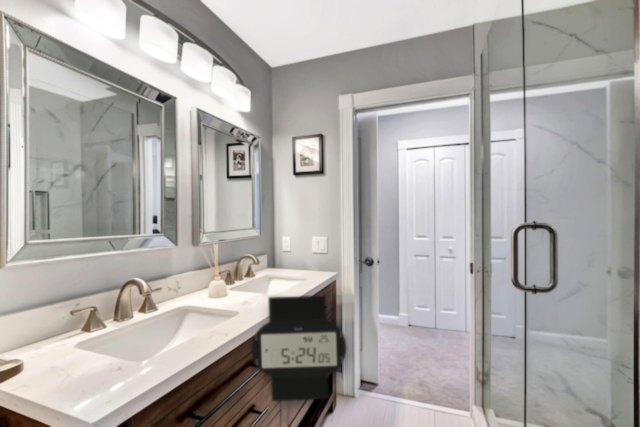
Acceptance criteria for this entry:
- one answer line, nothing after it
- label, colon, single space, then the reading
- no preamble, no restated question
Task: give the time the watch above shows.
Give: 5:24
